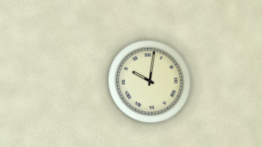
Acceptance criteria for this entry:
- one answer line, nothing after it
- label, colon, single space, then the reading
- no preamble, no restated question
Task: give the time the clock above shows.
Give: 10:02
